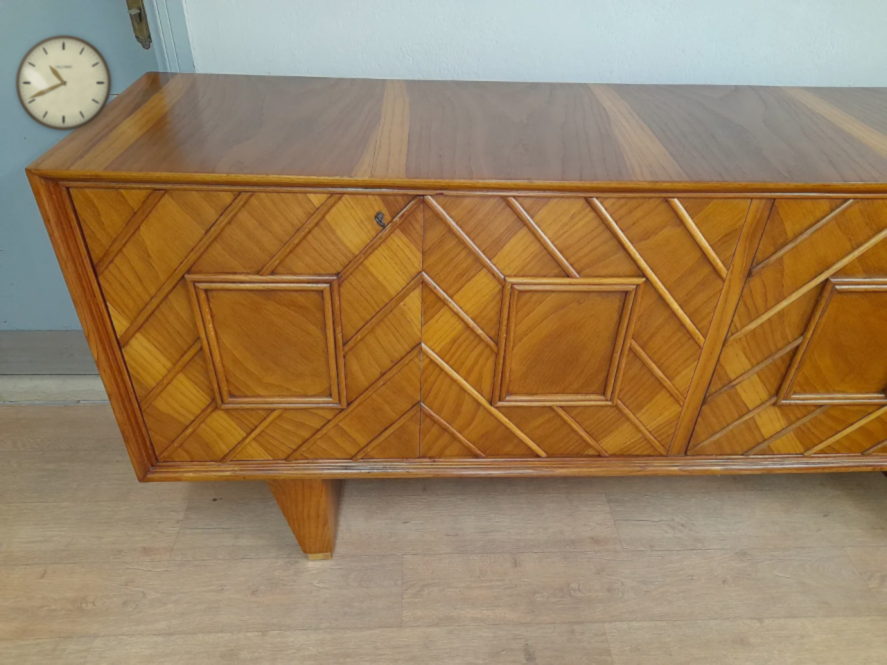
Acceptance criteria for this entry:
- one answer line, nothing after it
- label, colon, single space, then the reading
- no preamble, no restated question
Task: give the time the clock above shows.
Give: 10:41
